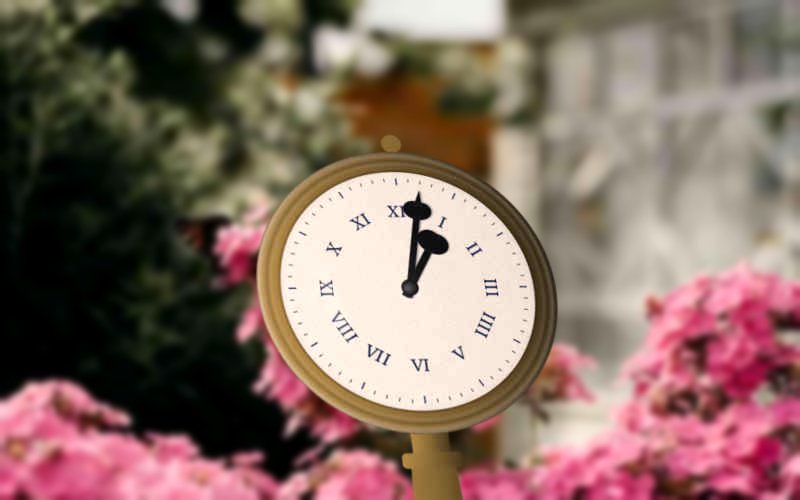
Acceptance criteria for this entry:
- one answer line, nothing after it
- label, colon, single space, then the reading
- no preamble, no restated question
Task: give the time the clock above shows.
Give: 1:02
